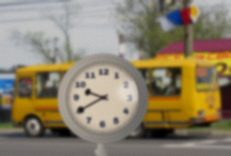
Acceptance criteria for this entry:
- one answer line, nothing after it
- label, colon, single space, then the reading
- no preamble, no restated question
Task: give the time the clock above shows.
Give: 9:40
